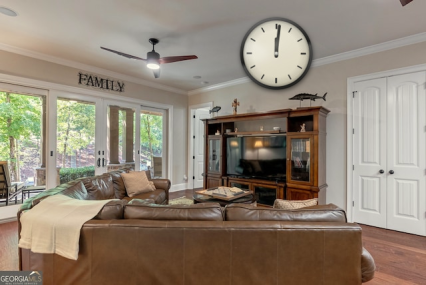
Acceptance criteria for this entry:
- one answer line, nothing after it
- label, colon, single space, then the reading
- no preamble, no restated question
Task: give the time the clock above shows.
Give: 12:01
